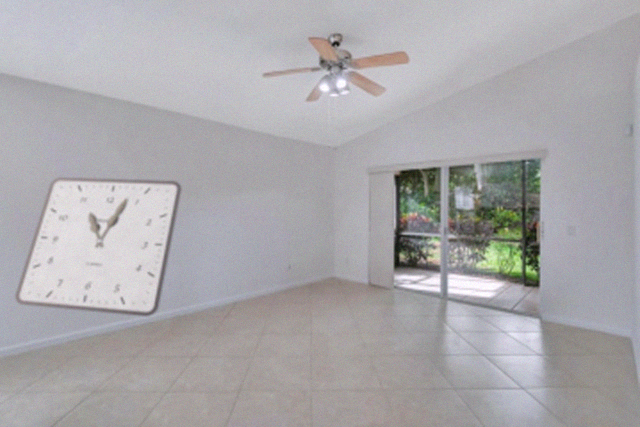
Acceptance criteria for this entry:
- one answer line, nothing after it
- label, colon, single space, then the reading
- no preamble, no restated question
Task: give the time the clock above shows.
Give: 11:03
